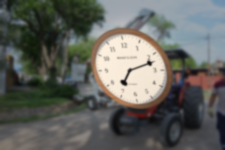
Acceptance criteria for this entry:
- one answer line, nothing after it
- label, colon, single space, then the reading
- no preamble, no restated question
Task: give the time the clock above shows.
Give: 7:12
